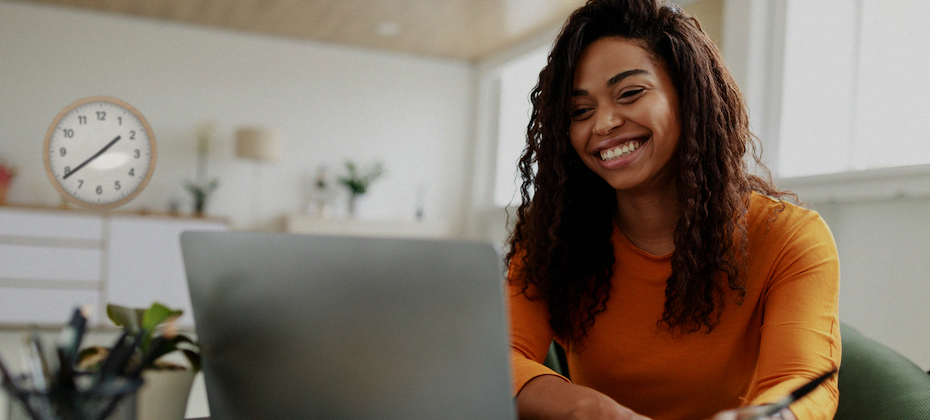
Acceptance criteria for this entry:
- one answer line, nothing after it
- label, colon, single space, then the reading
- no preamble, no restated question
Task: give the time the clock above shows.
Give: 1:39
